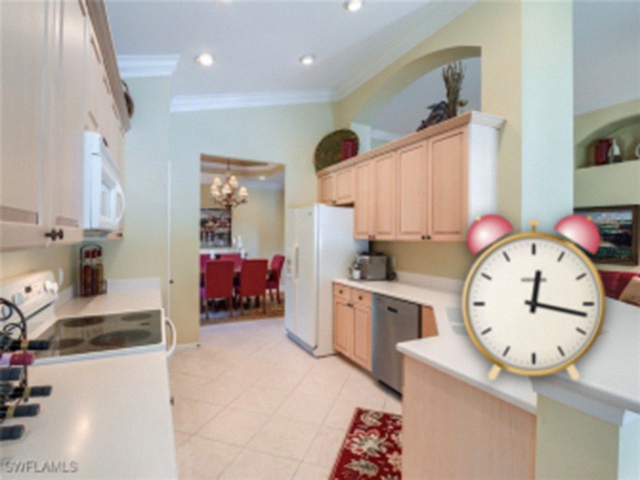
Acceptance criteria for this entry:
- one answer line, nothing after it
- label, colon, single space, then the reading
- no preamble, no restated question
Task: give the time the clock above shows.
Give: 12:17
